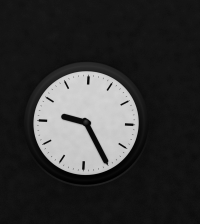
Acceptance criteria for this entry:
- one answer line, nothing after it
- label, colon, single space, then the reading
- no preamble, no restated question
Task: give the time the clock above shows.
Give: 9:25
